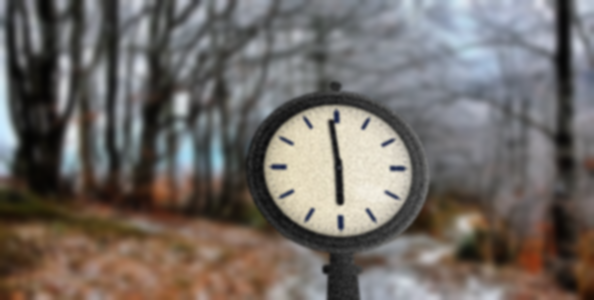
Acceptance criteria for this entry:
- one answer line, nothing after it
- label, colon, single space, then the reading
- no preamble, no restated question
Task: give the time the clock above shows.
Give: 5:59
